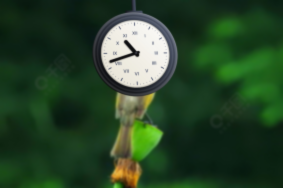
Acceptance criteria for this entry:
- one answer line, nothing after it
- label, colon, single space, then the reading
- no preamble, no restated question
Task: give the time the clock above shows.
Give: 10:42
